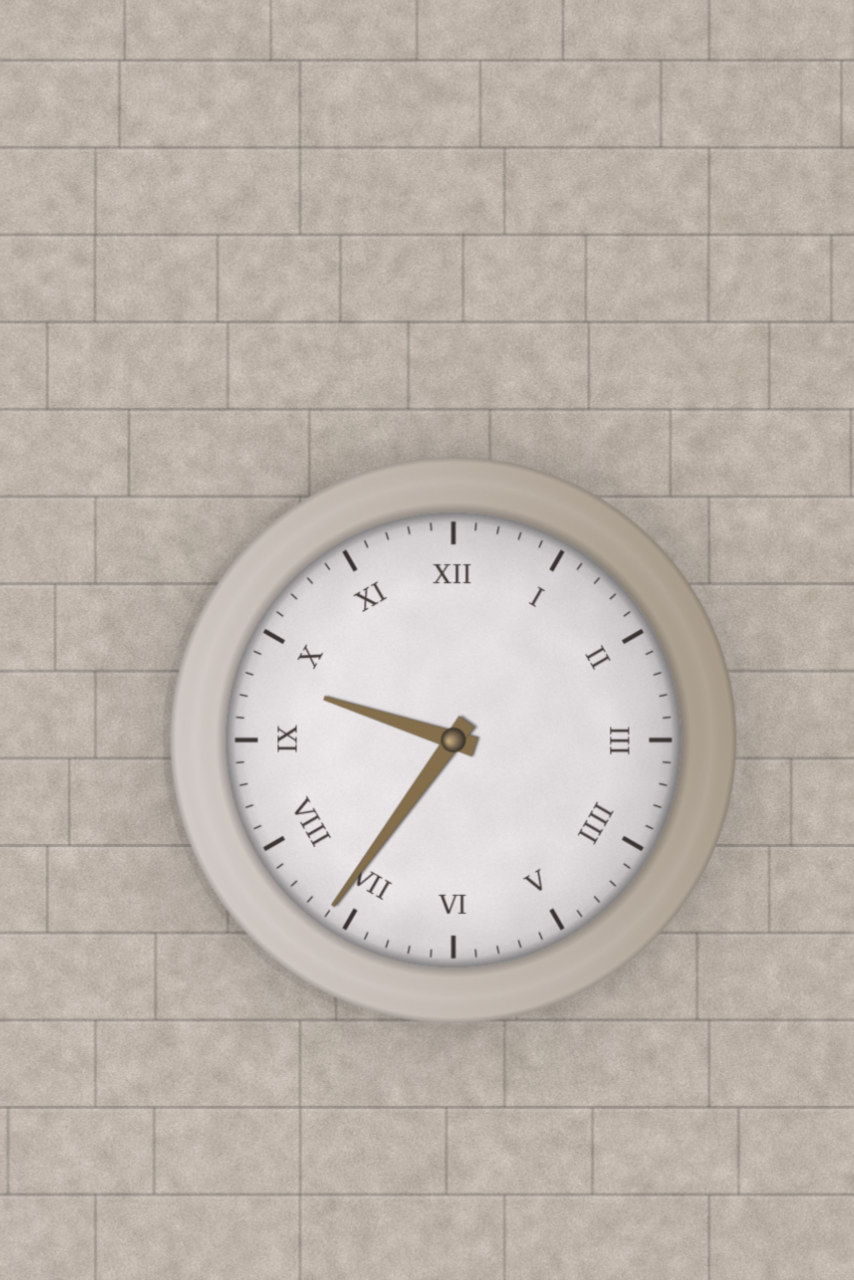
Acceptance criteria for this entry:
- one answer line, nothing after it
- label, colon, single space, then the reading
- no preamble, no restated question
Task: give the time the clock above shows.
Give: 9:36
